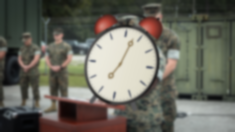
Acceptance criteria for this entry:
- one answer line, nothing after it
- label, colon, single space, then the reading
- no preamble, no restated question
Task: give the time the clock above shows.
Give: 7:03
